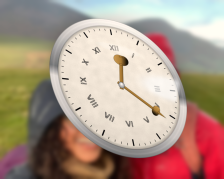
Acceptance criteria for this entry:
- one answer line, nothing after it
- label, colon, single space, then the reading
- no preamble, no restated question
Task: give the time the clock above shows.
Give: 12:21
